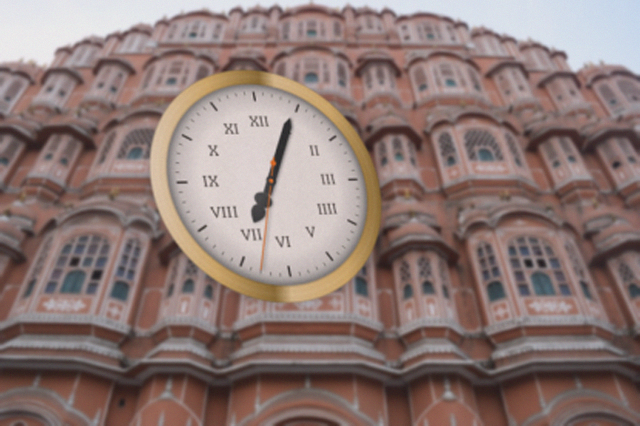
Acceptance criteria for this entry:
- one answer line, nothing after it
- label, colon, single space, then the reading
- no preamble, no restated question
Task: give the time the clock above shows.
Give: 7:04:33
